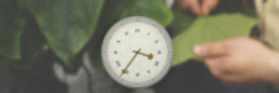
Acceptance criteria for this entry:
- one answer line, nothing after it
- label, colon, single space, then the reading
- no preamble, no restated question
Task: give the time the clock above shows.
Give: 3:36
